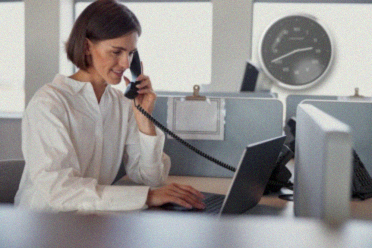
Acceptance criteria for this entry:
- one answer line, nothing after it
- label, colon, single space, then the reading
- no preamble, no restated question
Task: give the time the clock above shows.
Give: 2:41
